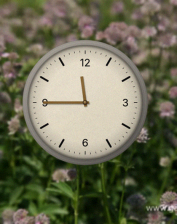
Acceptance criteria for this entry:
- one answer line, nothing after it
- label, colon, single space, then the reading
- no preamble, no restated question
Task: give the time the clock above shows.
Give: 11:45
